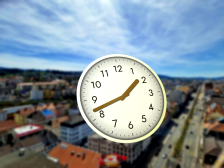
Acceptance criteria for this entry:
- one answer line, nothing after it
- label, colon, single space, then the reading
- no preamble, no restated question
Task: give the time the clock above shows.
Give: 1:42
